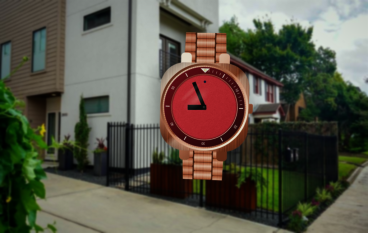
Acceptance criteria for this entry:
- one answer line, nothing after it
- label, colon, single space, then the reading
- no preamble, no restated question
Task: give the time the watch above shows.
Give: 8:56
